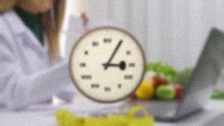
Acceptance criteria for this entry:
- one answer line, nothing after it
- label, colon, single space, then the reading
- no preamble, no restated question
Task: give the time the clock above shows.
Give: 3:05
